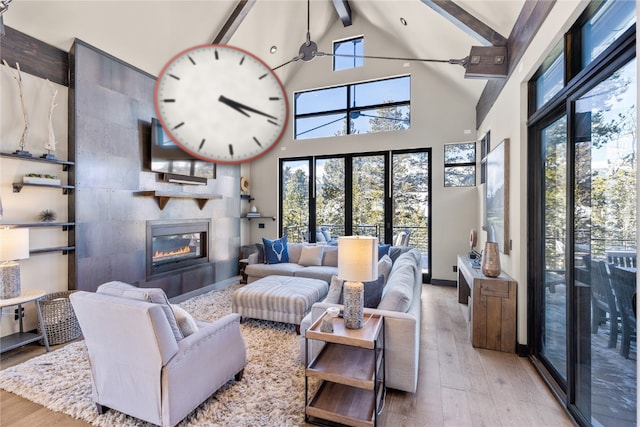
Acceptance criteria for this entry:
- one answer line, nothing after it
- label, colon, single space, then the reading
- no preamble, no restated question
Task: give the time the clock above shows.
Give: 4:19
